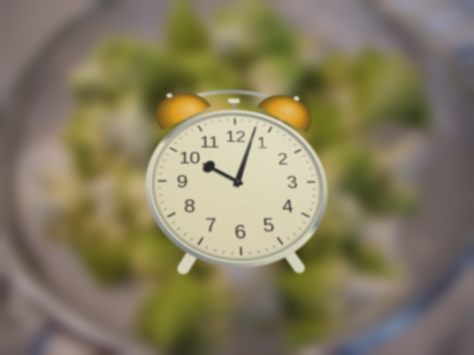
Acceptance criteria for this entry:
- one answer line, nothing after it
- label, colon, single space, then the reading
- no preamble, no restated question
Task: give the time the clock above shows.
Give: 10:03
